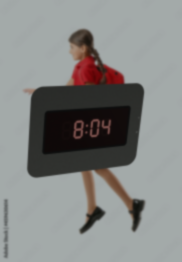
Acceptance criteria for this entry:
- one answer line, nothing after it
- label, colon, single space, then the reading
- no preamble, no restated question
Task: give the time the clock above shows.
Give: 8:04
